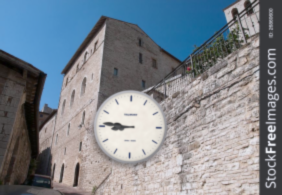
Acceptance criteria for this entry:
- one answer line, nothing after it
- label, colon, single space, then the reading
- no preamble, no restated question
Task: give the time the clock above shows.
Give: 8:46
